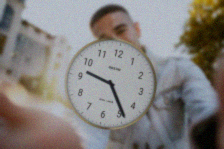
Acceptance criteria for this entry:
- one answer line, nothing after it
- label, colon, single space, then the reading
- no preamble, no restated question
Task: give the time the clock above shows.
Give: 9:24
